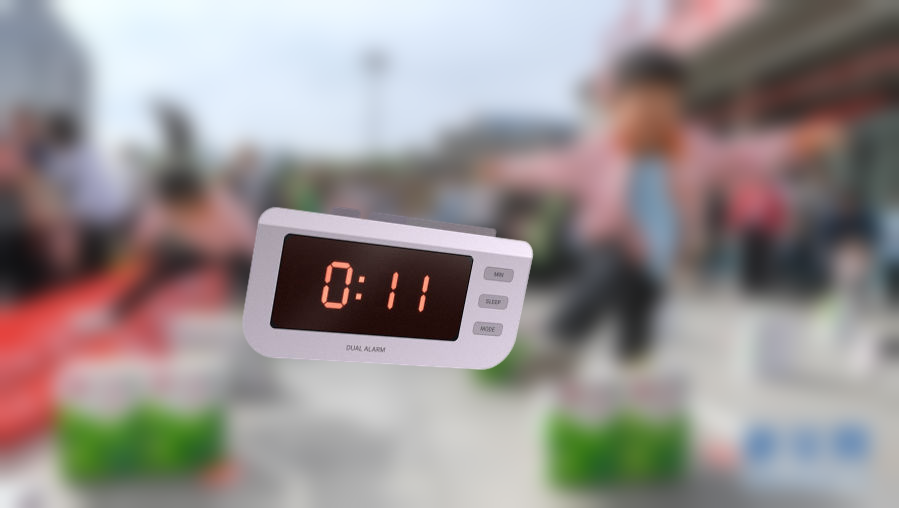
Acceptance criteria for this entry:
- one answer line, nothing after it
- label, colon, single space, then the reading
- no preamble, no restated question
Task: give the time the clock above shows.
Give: 0:11
